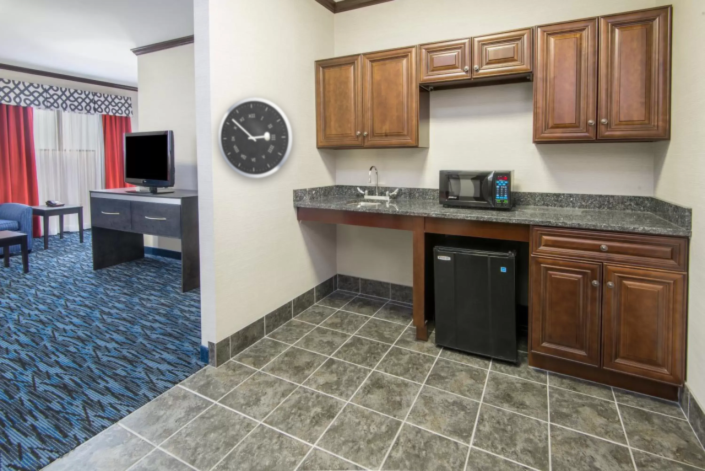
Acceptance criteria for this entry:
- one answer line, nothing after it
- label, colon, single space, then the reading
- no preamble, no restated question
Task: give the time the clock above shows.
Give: 2:52
